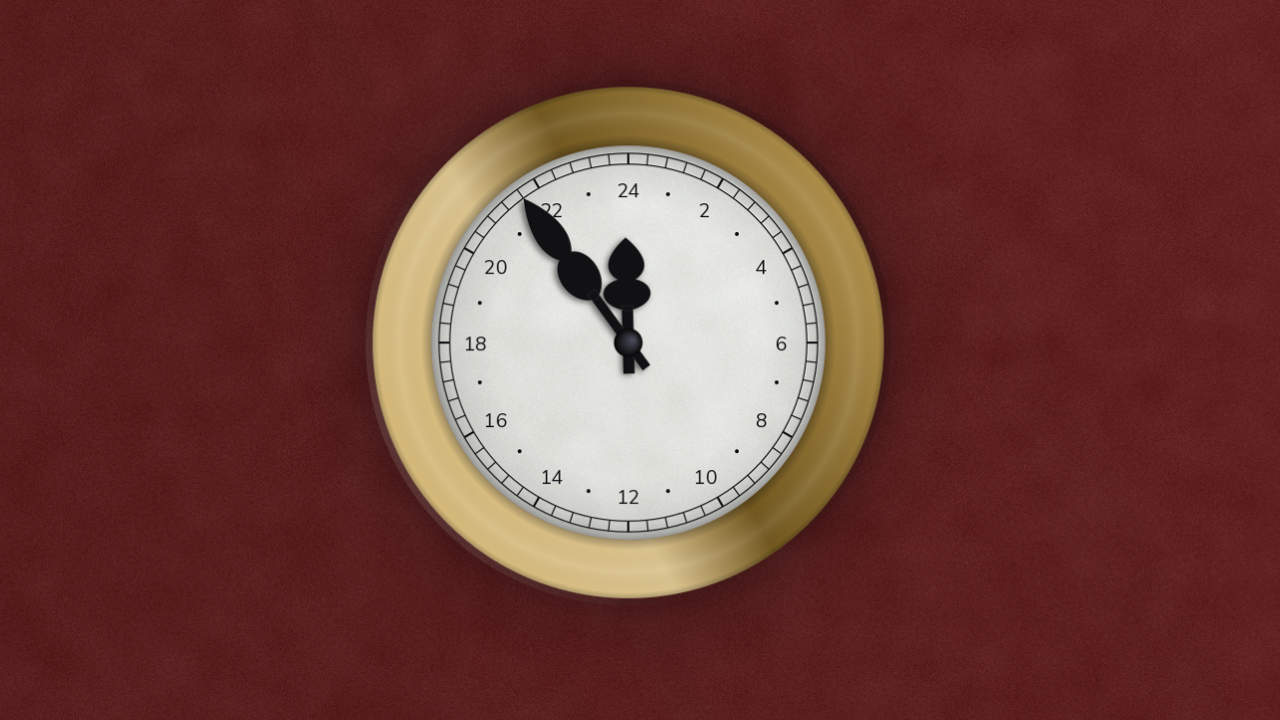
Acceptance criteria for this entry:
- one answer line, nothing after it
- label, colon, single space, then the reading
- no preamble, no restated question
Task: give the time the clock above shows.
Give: 23:54
